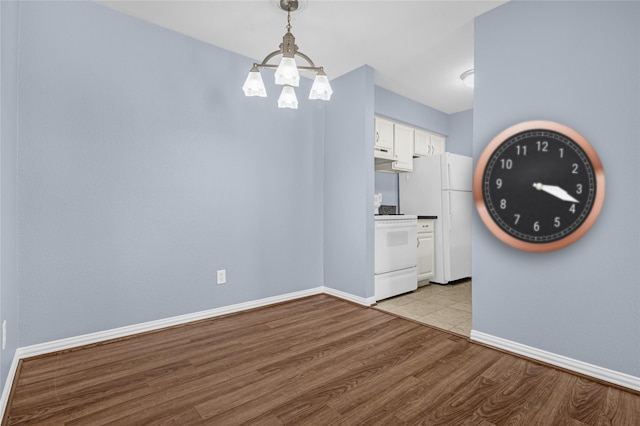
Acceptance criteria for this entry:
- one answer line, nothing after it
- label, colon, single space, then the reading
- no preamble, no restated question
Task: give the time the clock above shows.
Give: 3:18
